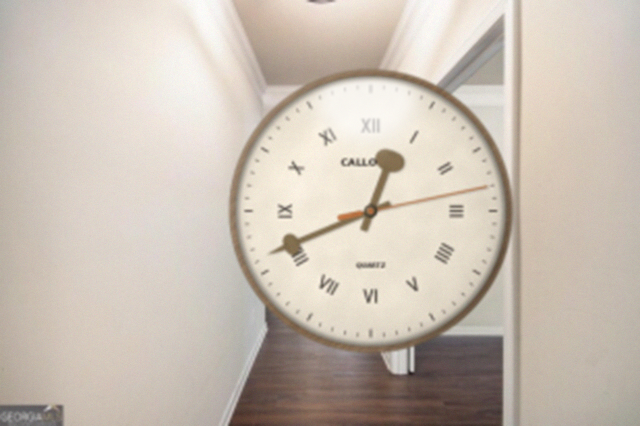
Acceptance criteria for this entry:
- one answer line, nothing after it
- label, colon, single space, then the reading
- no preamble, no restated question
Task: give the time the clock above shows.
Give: 12:41:13
